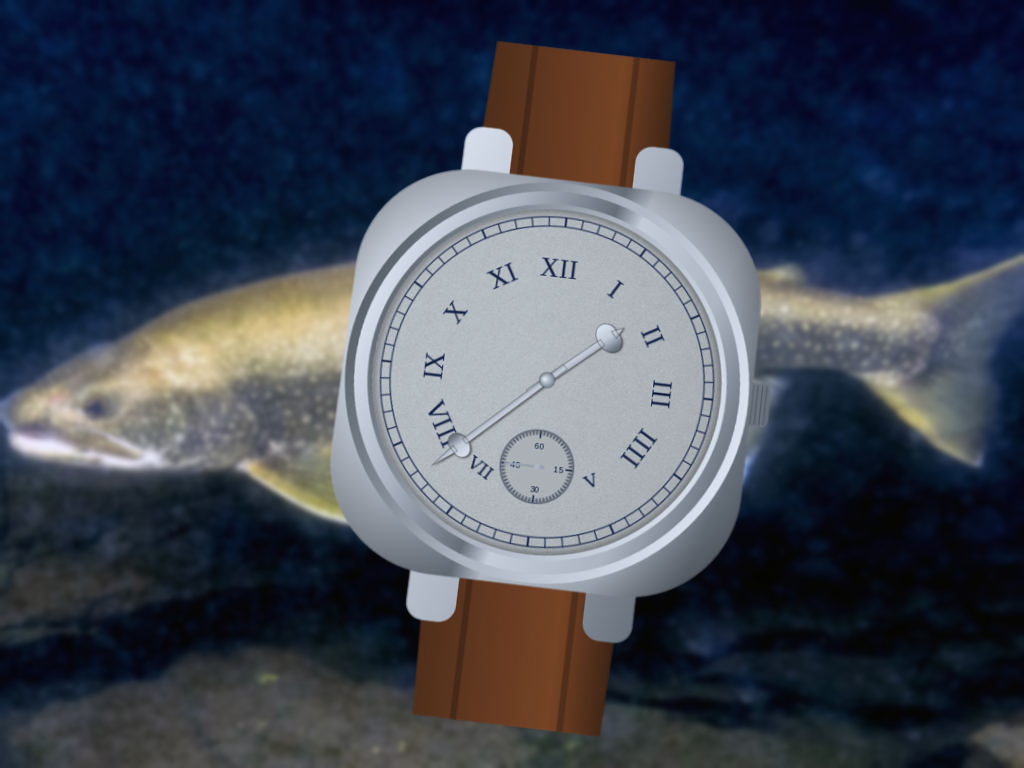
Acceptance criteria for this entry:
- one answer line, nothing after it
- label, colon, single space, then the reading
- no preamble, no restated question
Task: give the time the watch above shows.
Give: 1:37:45
